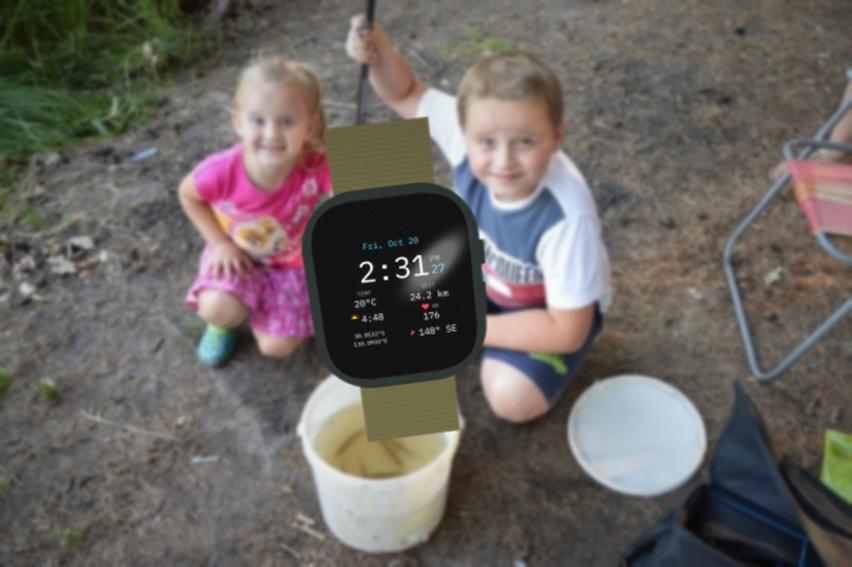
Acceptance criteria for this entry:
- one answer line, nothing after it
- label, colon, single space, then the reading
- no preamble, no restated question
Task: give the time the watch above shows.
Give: 2:31:27
